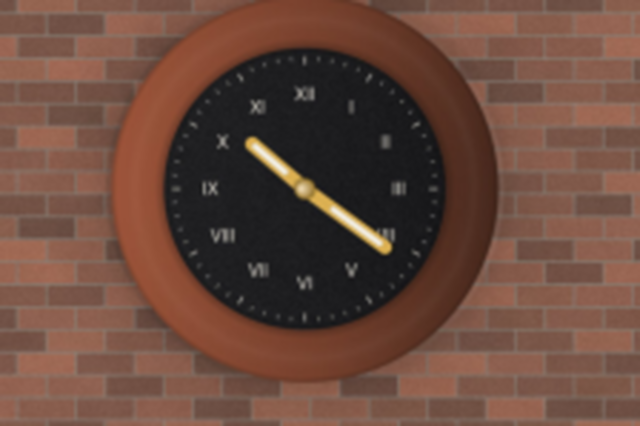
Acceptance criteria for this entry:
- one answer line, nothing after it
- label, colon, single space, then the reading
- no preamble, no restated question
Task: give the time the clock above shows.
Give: 10:21
